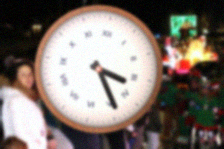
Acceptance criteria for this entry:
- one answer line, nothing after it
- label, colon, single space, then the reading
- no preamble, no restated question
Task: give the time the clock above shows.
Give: 3:24
